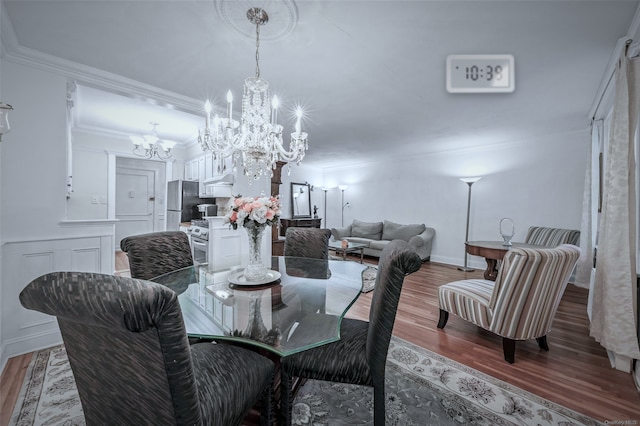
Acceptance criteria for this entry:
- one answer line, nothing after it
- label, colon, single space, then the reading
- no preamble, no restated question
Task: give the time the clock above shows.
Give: 10:39
